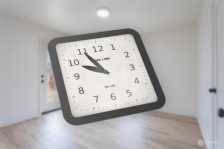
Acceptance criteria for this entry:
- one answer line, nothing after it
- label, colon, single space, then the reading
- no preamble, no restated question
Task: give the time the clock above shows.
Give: 9:55
